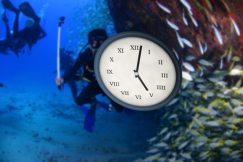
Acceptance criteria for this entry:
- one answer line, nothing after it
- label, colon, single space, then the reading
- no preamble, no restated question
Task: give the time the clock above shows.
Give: 5:02
